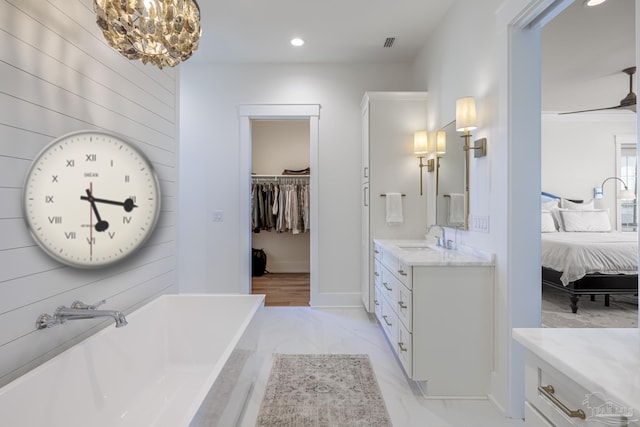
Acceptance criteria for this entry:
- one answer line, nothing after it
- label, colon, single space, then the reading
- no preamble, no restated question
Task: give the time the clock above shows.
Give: 5:16:30
